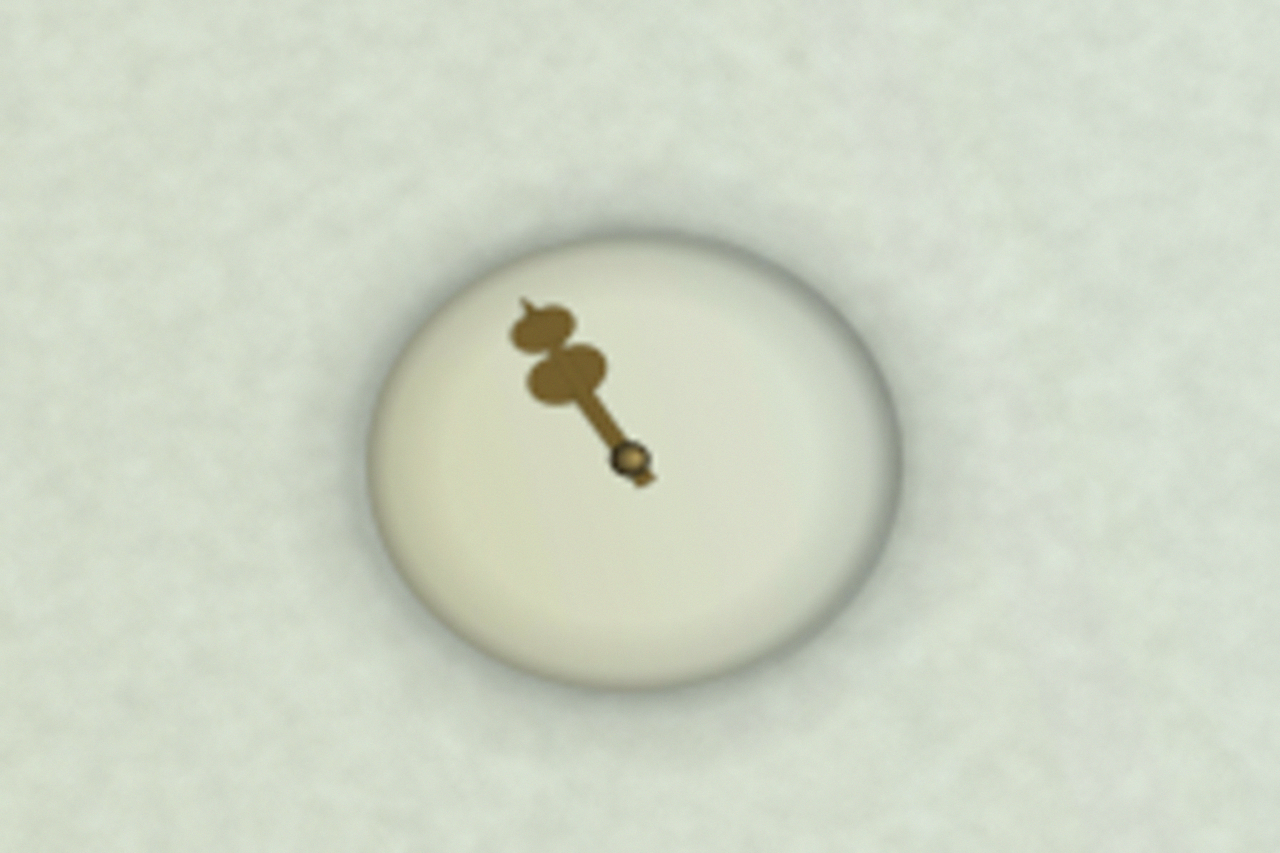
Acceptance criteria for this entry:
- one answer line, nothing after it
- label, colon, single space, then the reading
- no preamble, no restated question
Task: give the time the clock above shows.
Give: 10:55
